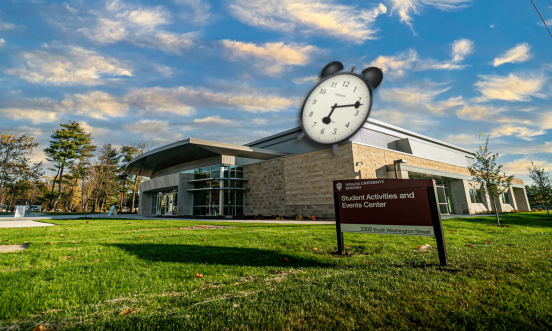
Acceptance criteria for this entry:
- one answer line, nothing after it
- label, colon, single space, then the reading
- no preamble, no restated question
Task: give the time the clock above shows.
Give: 6:12
